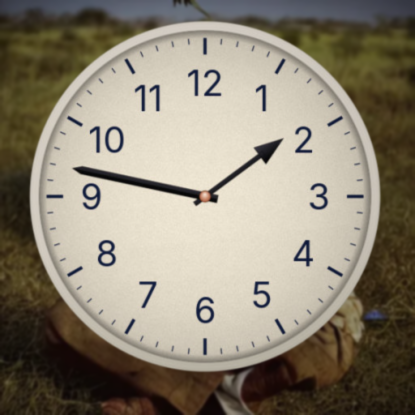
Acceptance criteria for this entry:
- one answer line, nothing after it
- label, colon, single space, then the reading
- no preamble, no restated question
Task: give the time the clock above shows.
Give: 1:47
